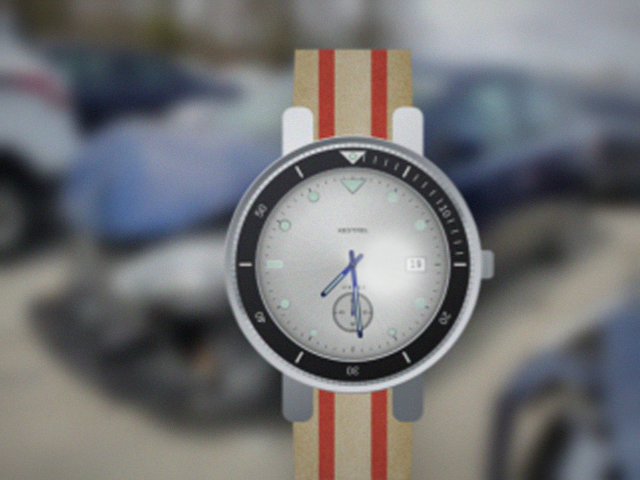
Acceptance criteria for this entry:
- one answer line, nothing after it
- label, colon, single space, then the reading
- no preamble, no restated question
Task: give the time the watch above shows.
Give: 7:29
